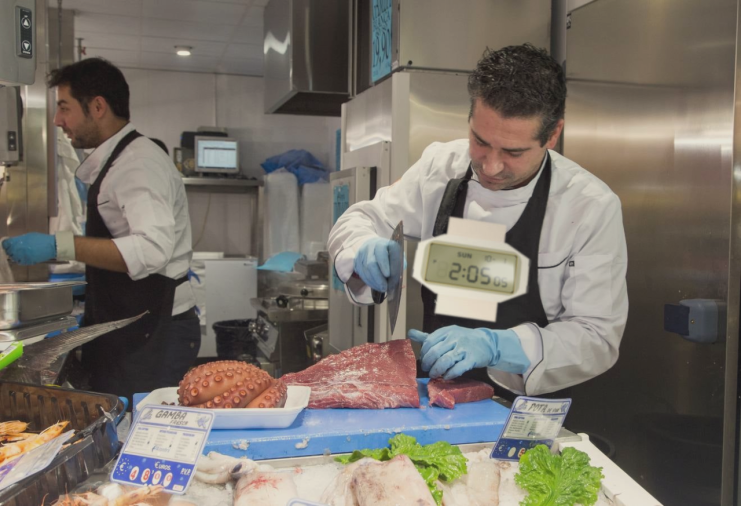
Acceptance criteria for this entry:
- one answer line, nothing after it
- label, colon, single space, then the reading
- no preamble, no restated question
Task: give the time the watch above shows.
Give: 2:05:05
